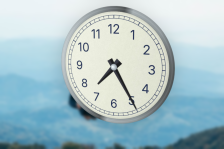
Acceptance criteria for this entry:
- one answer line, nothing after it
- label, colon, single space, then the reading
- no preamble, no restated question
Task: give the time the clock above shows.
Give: 7:25
